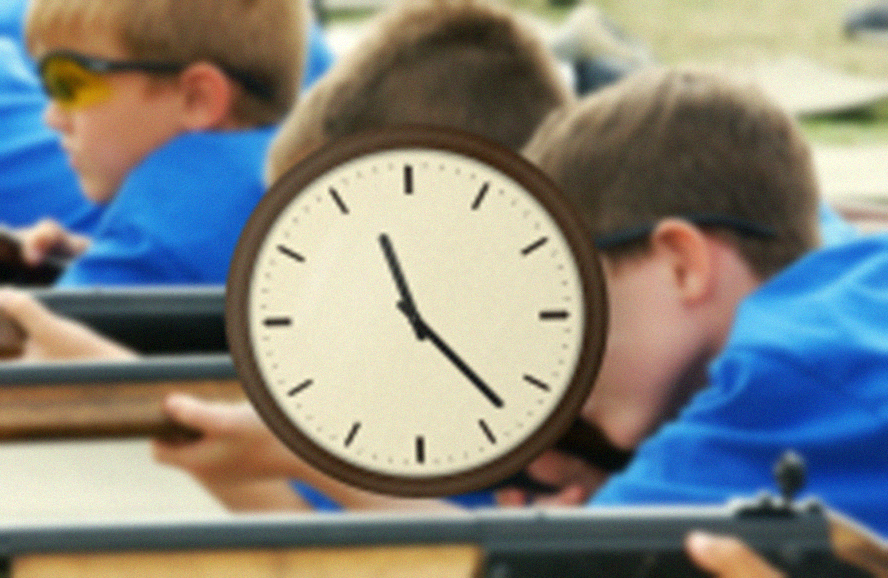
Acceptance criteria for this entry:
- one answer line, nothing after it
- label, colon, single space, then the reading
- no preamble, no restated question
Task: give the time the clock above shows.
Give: 11:23
